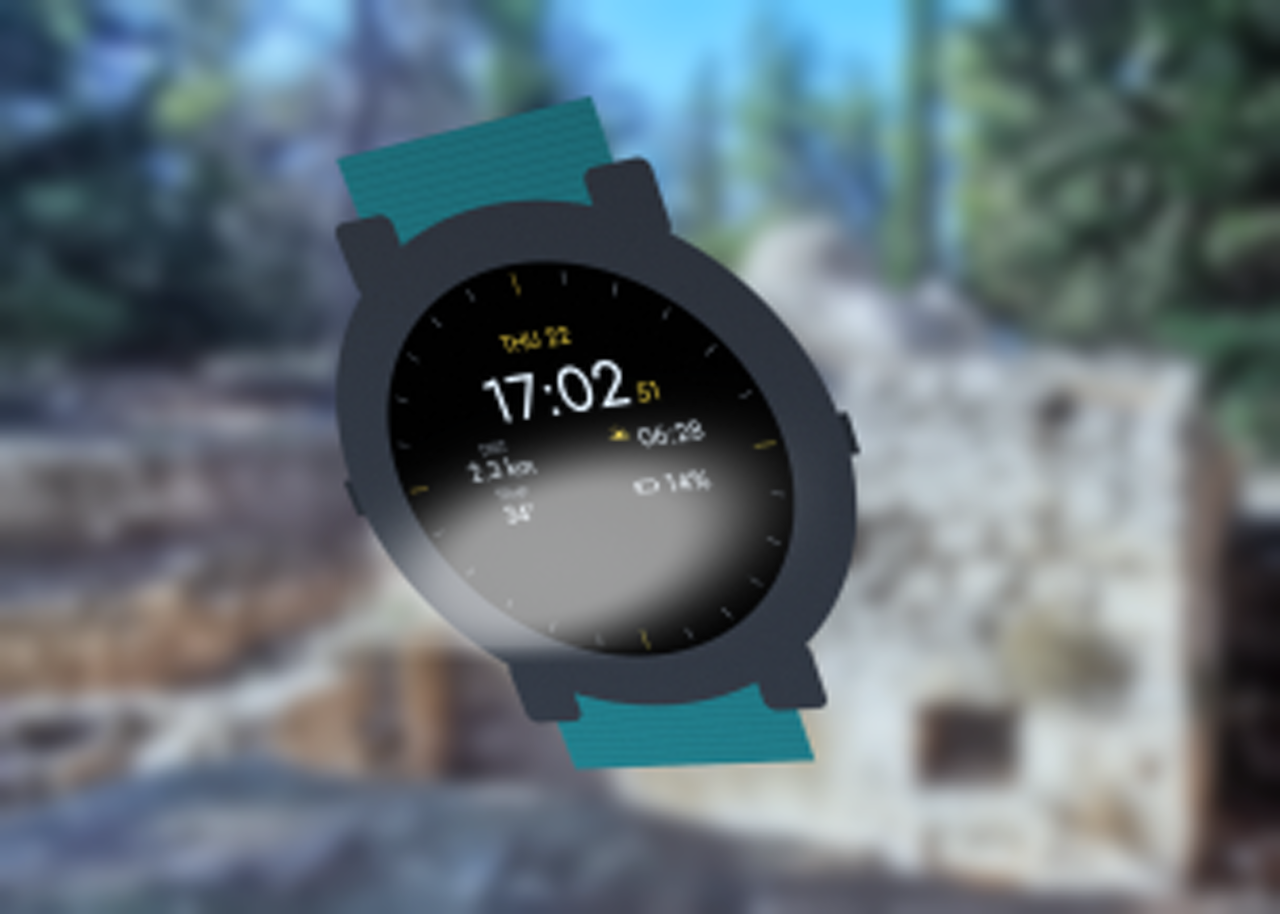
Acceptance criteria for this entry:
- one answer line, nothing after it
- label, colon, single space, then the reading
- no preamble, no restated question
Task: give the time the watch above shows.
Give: 17:02
